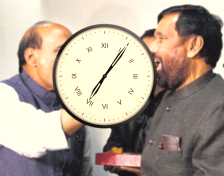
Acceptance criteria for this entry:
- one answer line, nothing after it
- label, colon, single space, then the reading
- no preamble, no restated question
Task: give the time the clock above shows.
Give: 7:06
